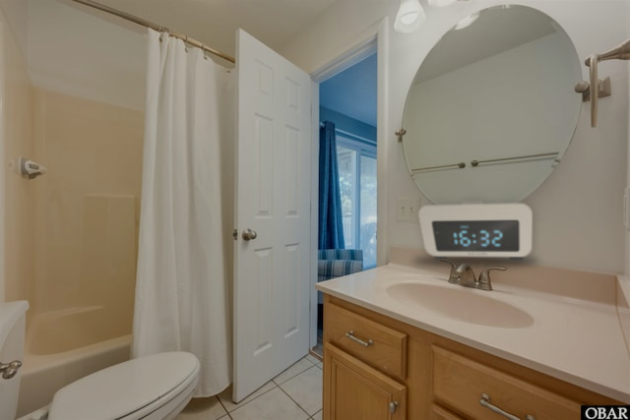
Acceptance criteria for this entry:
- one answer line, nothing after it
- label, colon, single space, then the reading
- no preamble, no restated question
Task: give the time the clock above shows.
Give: 16:32
